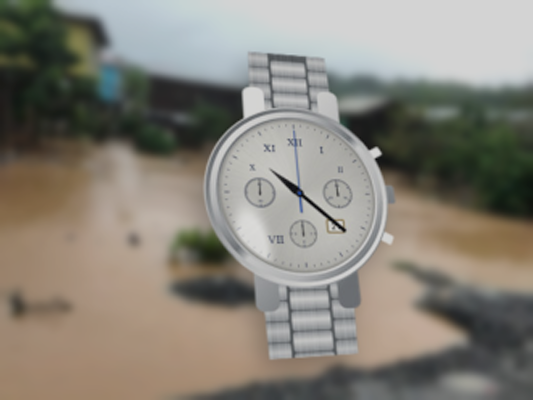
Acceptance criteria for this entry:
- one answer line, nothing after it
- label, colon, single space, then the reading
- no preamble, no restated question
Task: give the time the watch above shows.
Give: 10:22
